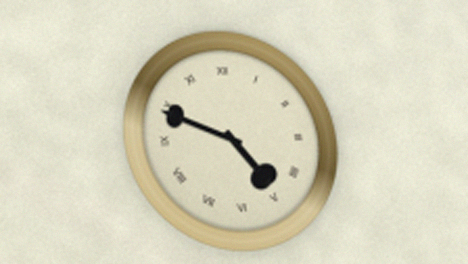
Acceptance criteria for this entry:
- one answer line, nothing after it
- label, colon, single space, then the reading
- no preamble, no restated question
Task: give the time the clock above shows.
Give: 4:49
